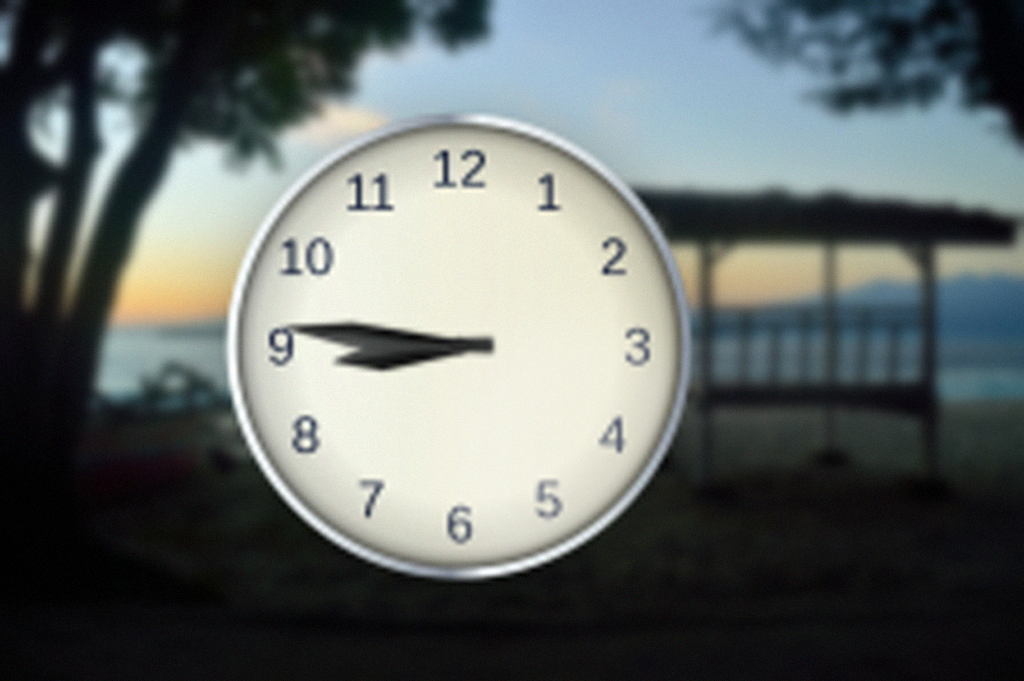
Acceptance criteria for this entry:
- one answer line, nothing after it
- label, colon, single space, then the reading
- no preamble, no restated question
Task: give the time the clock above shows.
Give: 8:46
